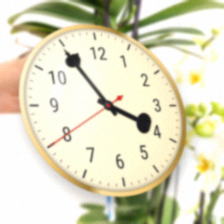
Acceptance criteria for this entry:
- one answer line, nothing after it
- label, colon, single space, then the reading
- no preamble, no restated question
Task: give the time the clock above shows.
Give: 3:54:40
